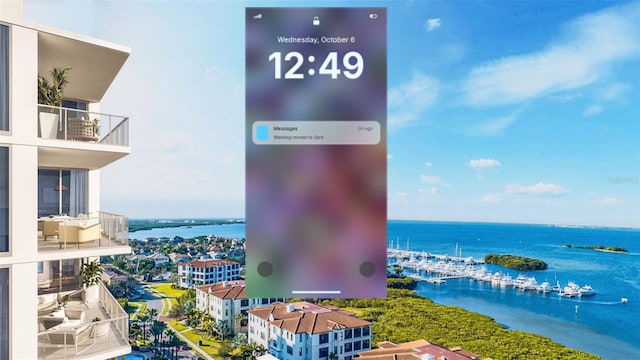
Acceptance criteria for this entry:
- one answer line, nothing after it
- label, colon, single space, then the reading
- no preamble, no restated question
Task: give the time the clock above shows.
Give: 12:49
